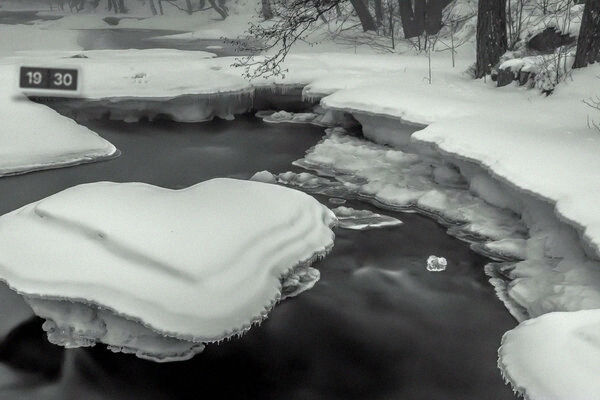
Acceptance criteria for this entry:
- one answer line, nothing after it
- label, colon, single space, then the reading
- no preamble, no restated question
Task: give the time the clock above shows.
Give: 19:30
